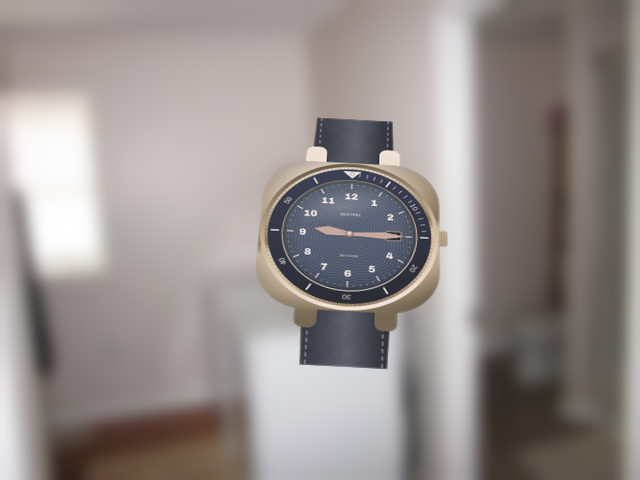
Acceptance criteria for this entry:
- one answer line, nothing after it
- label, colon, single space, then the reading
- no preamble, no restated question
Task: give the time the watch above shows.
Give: 9:15
